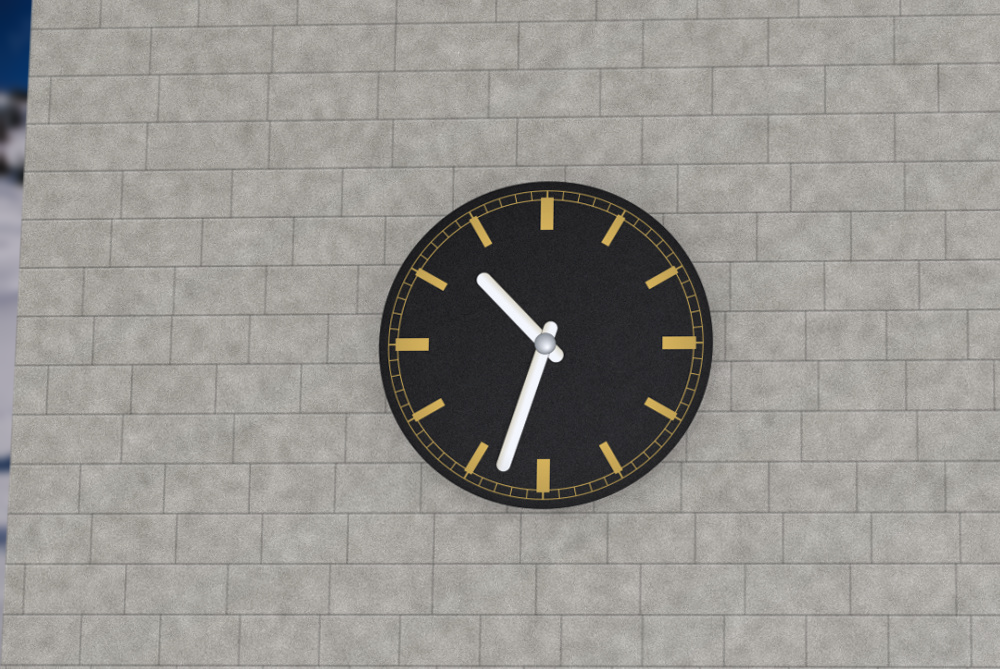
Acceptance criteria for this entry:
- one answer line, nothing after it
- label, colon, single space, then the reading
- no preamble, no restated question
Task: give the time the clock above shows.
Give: 10:33
